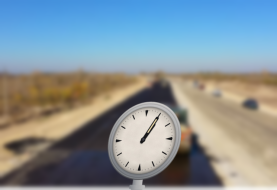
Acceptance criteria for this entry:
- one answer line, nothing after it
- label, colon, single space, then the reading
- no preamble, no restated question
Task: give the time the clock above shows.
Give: 1:05
